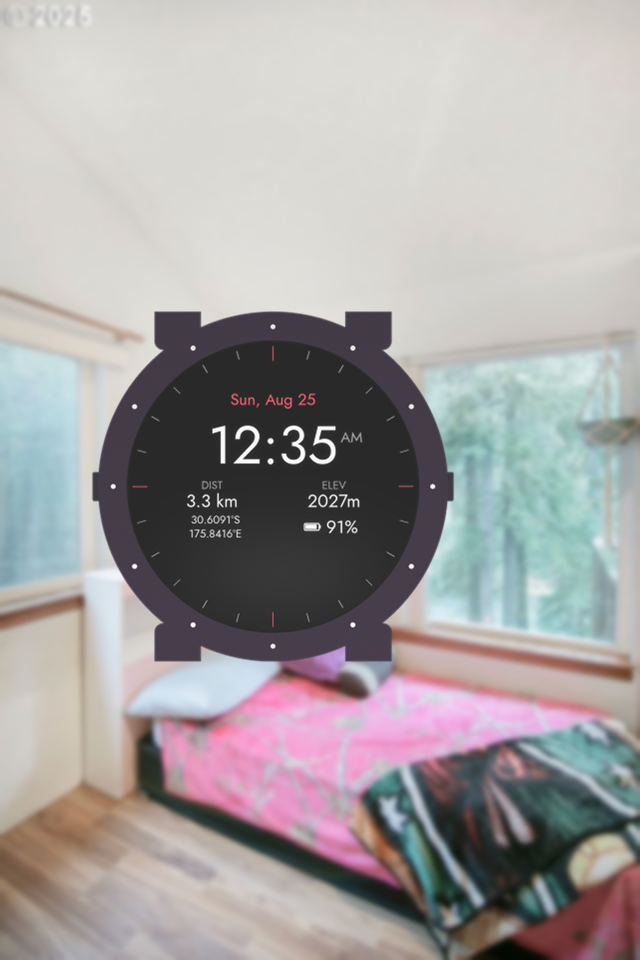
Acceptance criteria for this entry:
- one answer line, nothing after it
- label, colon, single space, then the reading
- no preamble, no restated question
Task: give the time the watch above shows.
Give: 12:35
